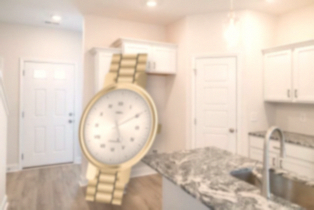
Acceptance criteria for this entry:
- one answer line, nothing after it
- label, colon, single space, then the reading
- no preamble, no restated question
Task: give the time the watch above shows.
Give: 5:10
